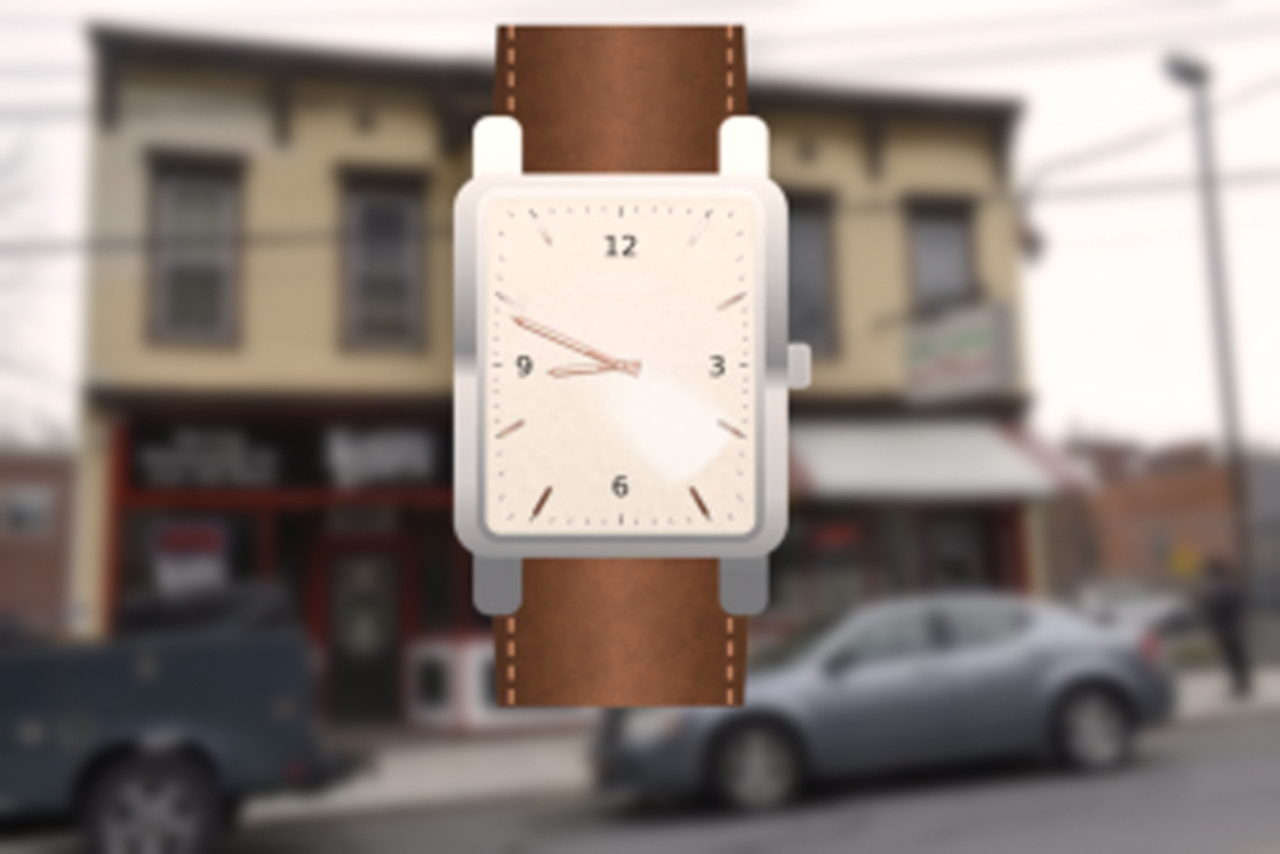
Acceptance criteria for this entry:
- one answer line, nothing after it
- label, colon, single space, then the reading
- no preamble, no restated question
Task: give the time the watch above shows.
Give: 8:49
